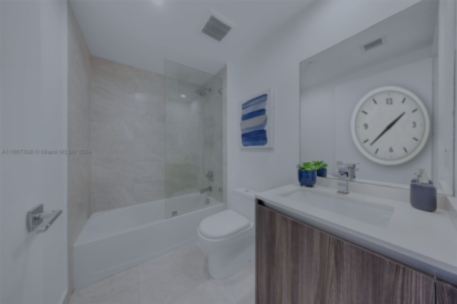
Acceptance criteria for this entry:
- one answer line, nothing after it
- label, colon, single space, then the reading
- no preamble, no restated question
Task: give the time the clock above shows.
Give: 1:38
